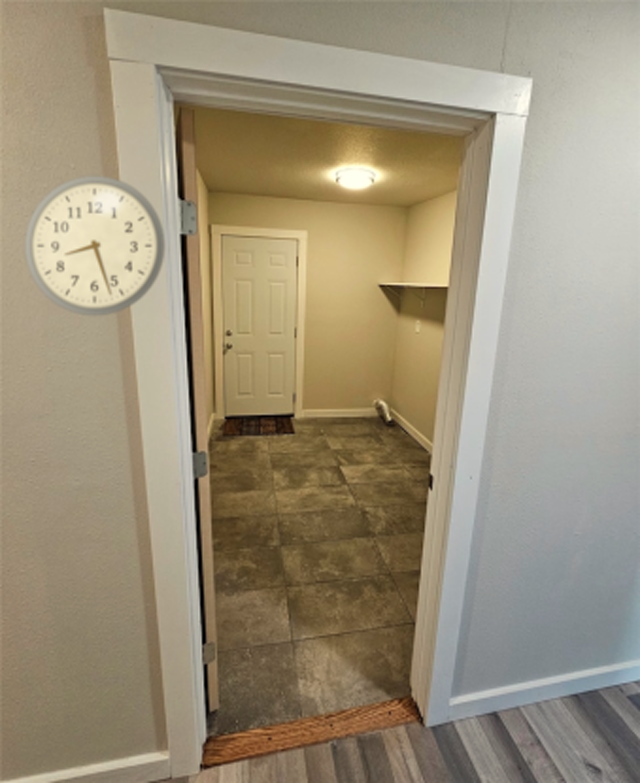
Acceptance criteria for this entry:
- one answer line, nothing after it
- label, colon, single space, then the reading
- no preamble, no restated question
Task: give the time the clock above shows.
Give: 8:27
